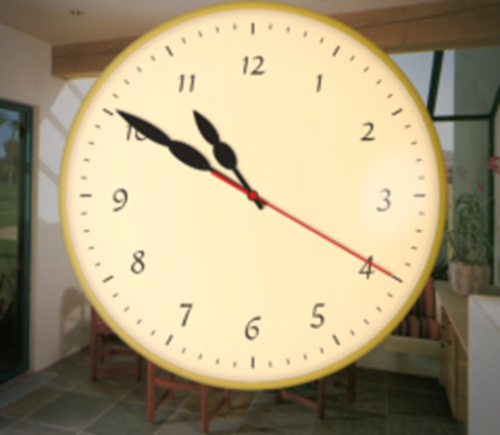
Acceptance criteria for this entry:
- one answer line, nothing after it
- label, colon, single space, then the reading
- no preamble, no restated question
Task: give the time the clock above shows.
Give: 10:50:20
